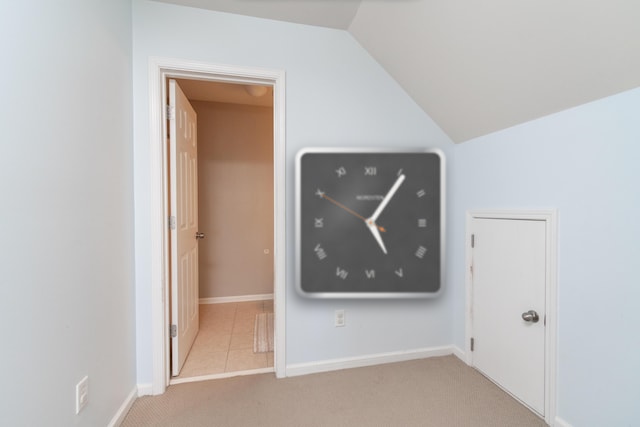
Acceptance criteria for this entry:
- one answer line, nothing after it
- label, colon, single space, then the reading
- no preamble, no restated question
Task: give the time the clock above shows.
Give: 5:05:50
